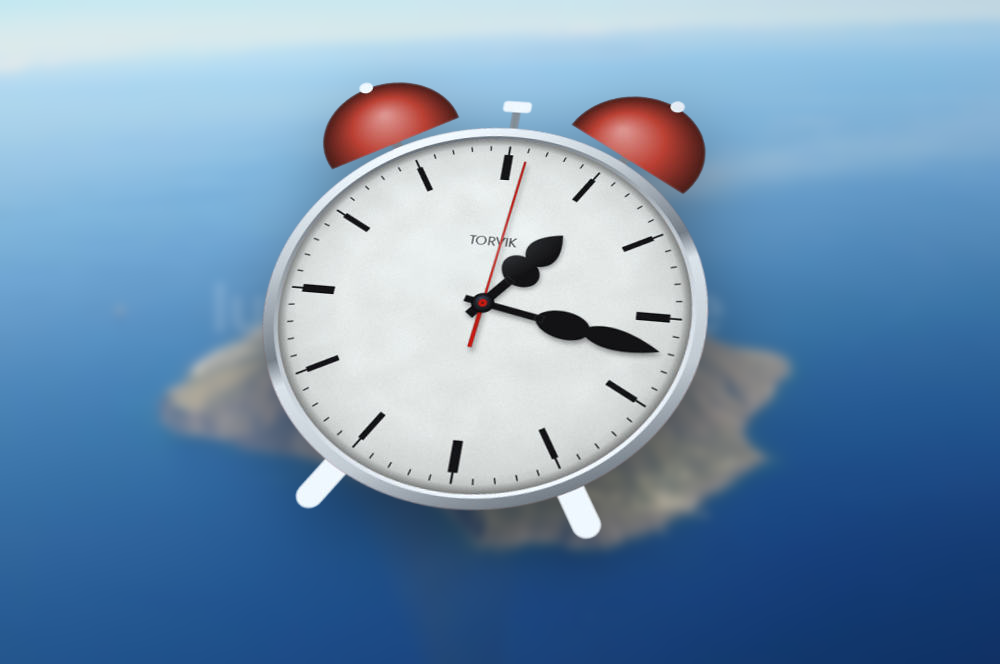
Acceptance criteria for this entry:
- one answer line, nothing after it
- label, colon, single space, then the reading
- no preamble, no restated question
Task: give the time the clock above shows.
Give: 1:17:01
